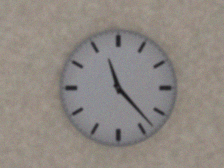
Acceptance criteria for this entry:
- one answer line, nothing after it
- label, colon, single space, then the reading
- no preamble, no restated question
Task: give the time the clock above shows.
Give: 11:23
